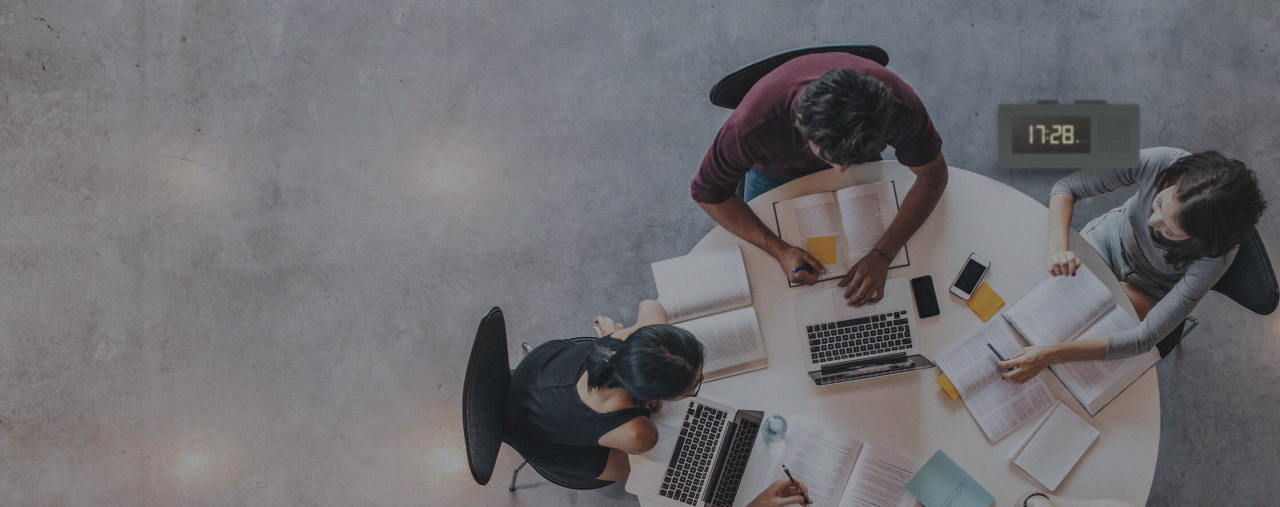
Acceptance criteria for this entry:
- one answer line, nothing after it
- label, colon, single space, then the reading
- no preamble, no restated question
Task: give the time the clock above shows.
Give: 17:28
